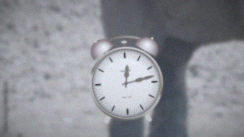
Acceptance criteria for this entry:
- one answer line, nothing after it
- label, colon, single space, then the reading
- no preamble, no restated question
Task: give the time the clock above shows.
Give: 12:13
